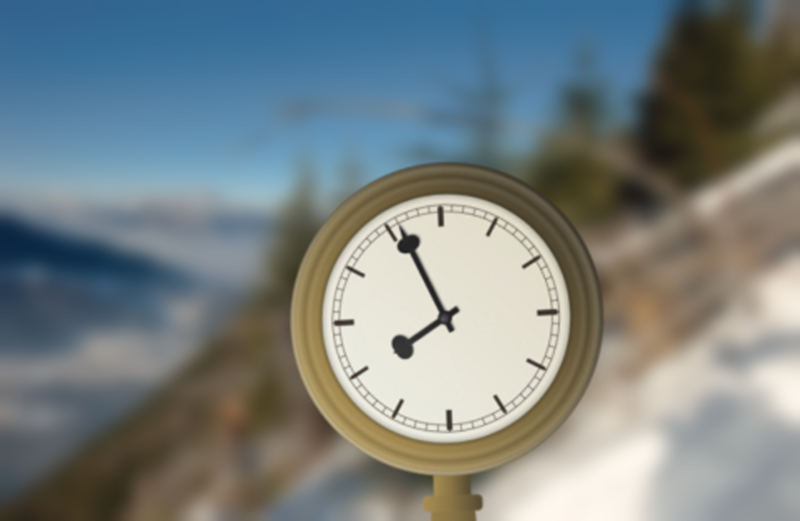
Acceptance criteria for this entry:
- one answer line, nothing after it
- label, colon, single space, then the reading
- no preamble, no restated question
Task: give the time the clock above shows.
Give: 7:56
